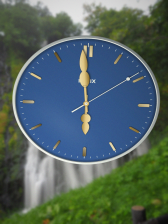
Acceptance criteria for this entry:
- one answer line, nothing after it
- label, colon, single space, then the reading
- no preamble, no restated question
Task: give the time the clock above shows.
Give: 5:59:09
